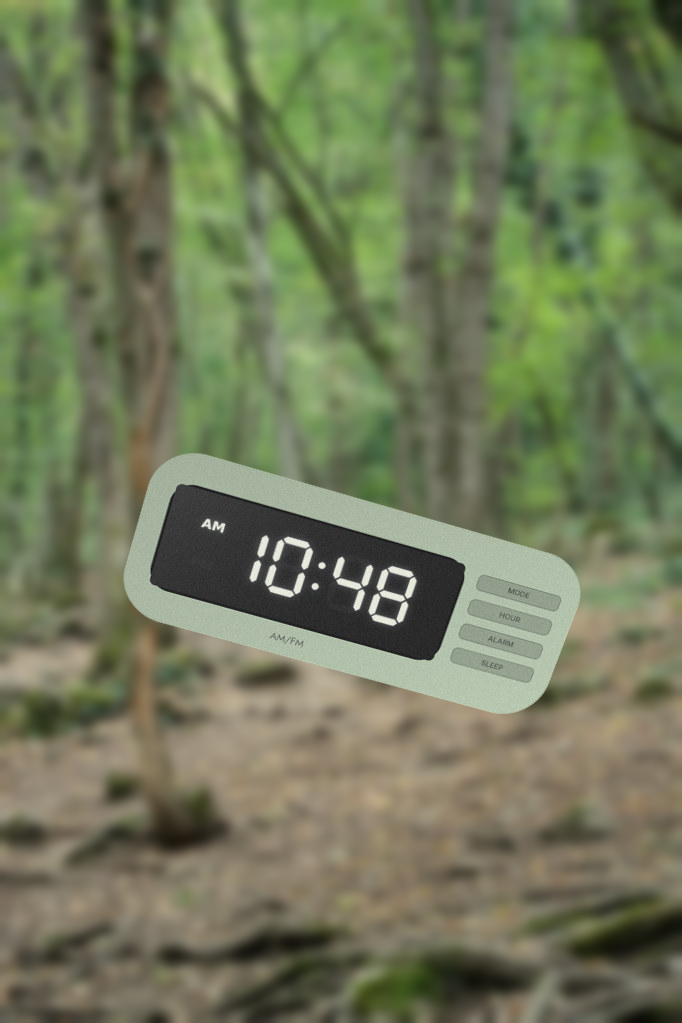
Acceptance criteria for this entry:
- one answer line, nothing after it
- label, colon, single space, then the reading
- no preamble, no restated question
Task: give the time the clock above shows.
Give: 10:48
